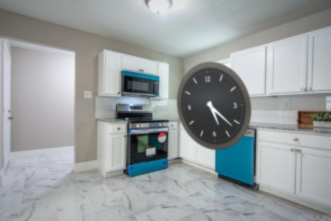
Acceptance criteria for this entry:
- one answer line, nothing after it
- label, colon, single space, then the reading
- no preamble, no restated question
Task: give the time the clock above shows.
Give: 5:22
